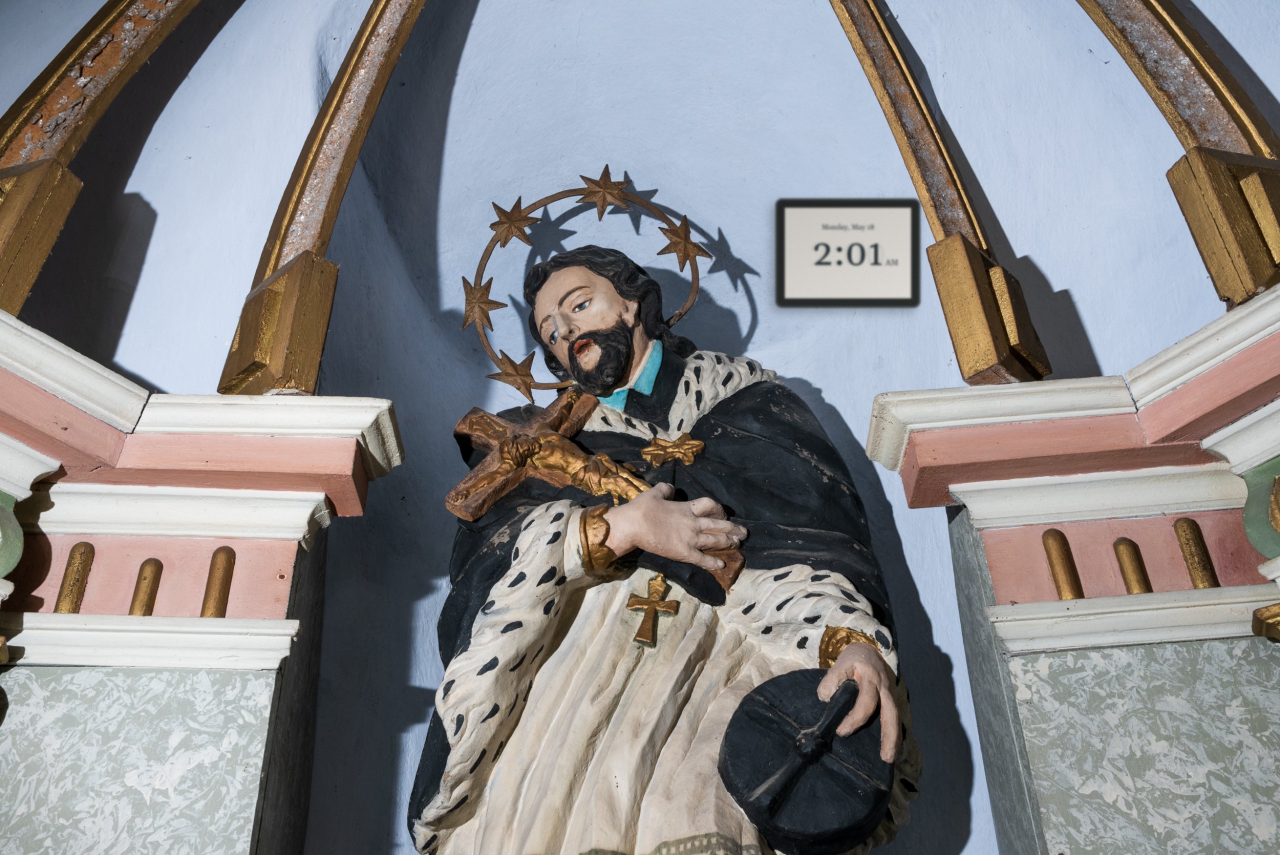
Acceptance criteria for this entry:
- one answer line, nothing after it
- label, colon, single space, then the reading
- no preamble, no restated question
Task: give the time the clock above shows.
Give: 2:01
